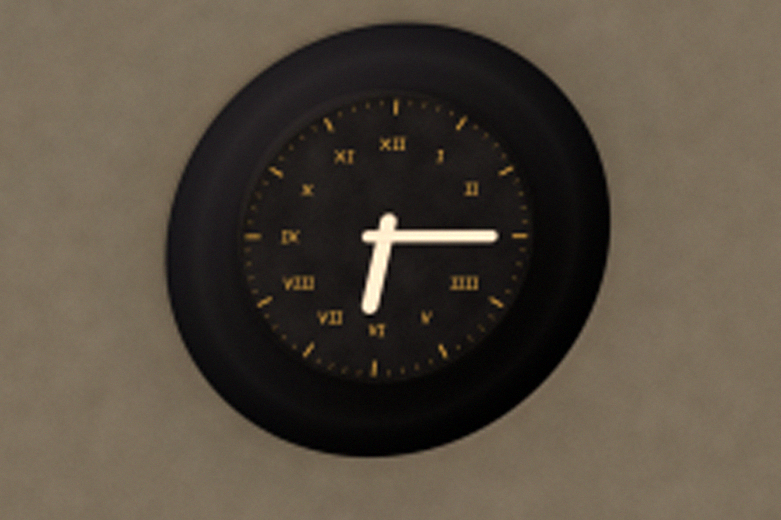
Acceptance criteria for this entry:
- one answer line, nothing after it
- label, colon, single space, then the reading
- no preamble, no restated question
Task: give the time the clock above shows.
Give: 6:15
